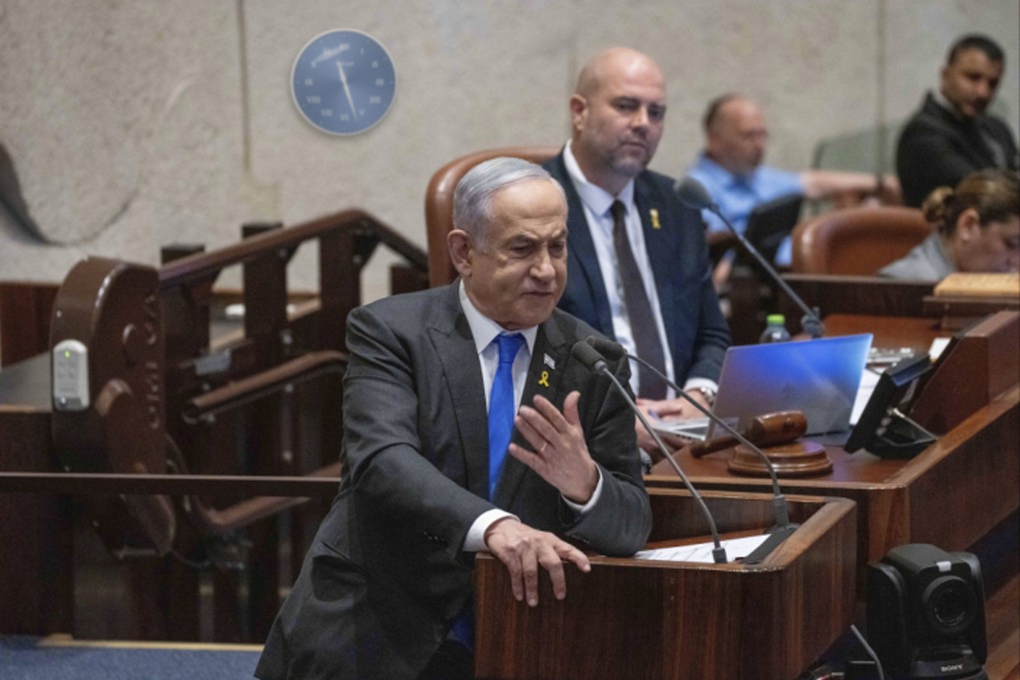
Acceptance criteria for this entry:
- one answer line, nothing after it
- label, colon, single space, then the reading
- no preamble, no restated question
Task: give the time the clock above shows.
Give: 11:27
